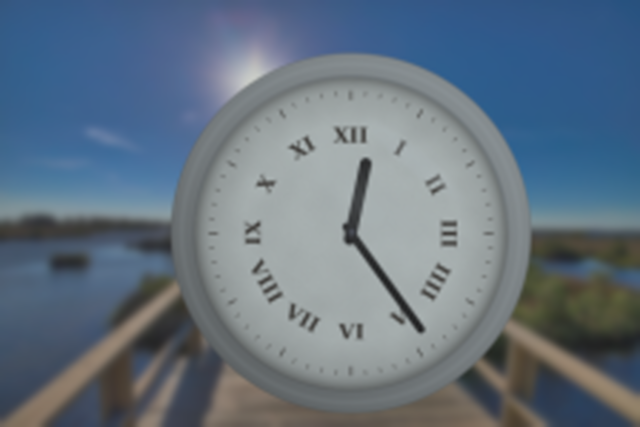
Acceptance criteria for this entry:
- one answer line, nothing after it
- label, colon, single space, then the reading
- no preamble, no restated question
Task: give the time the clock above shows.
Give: 12:24
